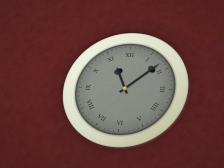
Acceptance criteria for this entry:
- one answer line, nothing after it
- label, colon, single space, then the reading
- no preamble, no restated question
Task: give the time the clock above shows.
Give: 11:08
